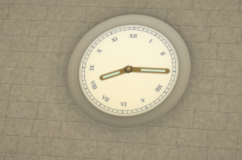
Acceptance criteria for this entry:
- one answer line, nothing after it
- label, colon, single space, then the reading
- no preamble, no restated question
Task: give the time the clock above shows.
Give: 8:15
